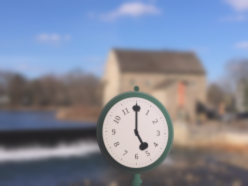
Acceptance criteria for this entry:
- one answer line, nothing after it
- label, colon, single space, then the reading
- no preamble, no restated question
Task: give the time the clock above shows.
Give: 5:00
